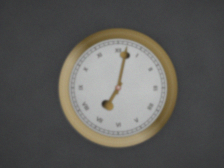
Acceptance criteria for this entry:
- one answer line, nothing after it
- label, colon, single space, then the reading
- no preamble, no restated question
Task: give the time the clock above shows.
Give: 7:02
